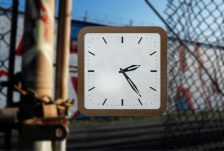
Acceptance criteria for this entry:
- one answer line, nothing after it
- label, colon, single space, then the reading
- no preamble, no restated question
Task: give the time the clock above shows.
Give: 2:24
